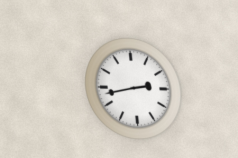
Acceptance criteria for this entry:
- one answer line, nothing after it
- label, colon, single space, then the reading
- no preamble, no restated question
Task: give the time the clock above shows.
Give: 2:43
